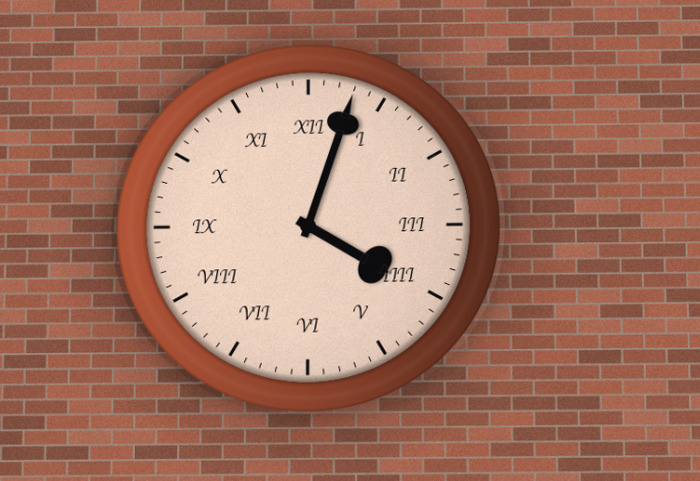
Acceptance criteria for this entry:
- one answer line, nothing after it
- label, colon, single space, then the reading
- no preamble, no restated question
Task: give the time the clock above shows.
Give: 4:03
